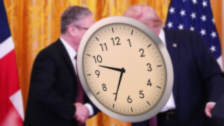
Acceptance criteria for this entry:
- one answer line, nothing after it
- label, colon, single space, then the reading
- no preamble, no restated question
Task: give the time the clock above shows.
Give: 9:35
